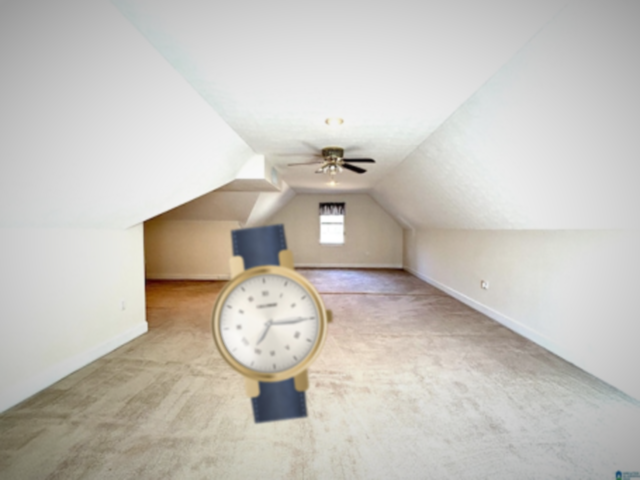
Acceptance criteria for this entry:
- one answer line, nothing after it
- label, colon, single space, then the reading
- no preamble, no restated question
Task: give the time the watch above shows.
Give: 7:15
